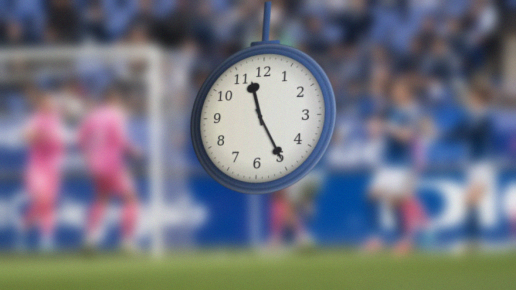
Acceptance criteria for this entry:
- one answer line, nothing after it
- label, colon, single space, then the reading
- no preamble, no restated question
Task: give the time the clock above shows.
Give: 11:25
